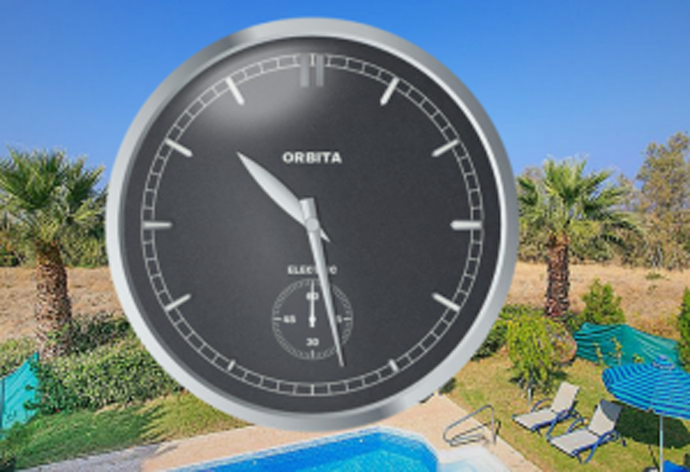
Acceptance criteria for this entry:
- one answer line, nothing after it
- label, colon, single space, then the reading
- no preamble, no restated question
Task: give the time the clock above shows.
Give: 10:28
